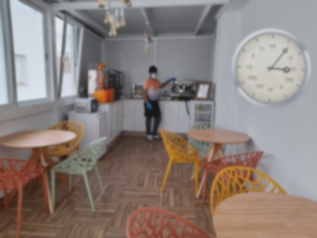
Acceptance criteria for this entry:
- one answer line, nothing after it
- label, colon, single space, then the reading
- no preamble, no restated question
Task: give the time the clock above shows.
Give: 3:06
